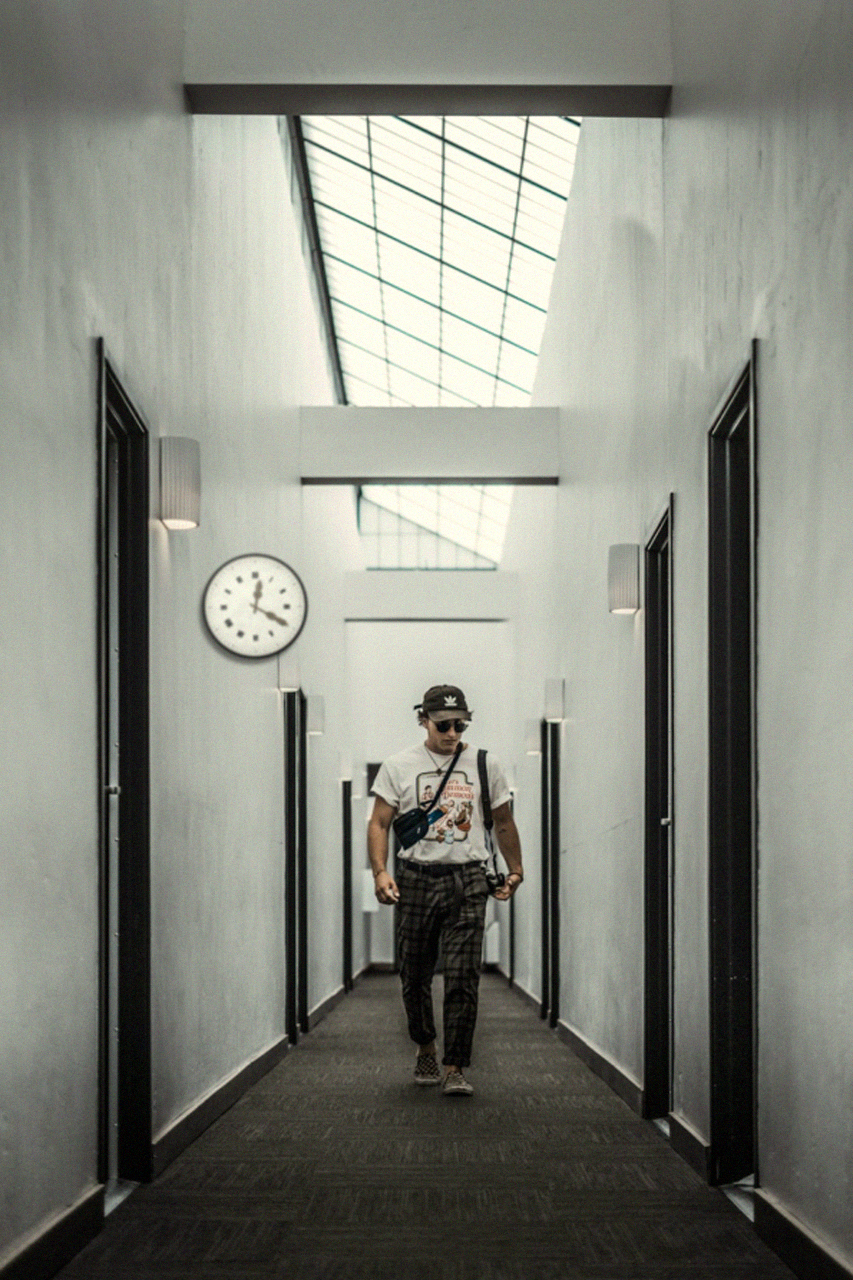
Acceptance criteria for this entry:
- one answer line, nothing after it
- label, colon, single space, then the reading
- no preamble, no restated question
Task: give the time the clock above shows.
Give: 12:20
